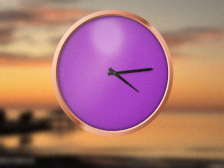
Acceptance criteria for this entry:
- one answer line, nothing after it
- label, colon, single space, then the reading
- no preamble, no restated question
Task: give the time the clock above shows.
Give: 4:14
